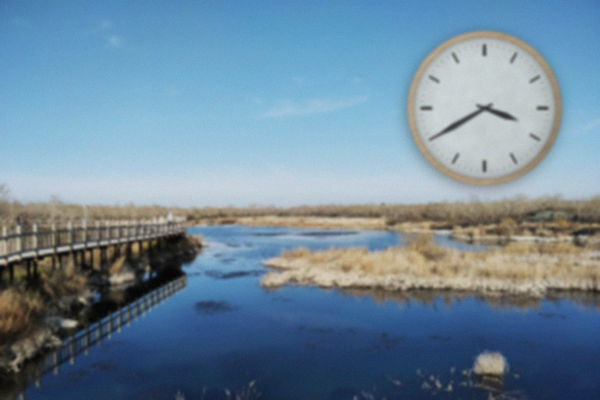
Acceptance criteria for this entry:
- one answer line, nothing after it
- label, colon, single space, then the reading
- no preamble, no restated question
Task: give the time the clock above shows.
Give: 3:40
